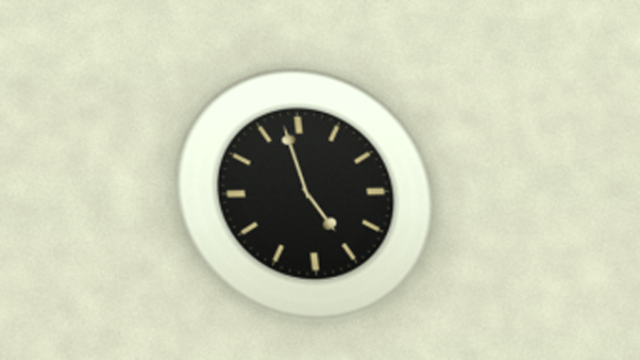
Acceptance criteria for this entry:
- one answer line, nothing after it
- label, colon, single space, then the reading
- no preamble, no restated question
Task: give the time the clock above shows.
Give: 4:58
